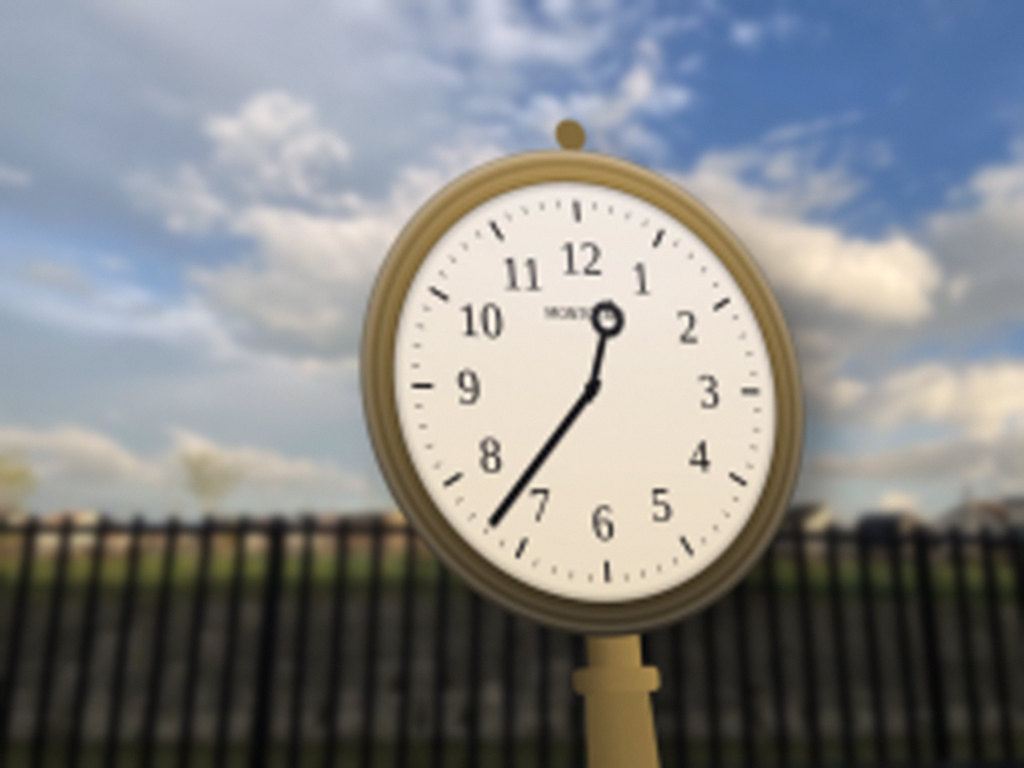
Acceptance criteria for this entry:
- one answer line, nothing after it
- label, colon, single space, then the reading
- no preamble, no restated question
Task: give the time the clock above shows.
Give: 12:37
